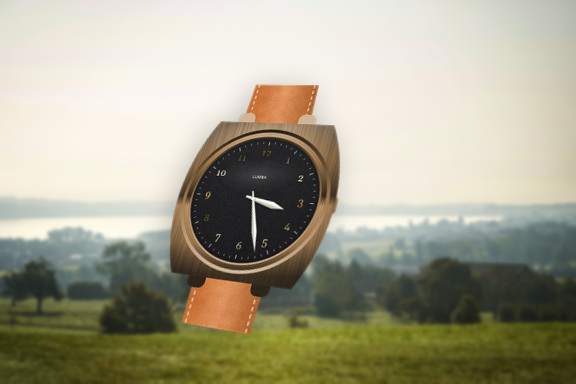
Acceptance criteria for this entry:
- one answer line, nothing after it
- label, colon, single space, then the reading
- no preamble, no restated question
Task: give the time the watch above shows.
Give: 3:27
